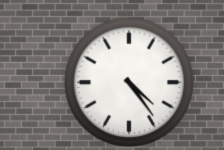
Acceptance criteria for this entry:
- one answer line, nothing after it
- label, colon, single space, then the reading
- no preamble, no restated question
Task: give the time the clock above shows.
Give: 4:24
